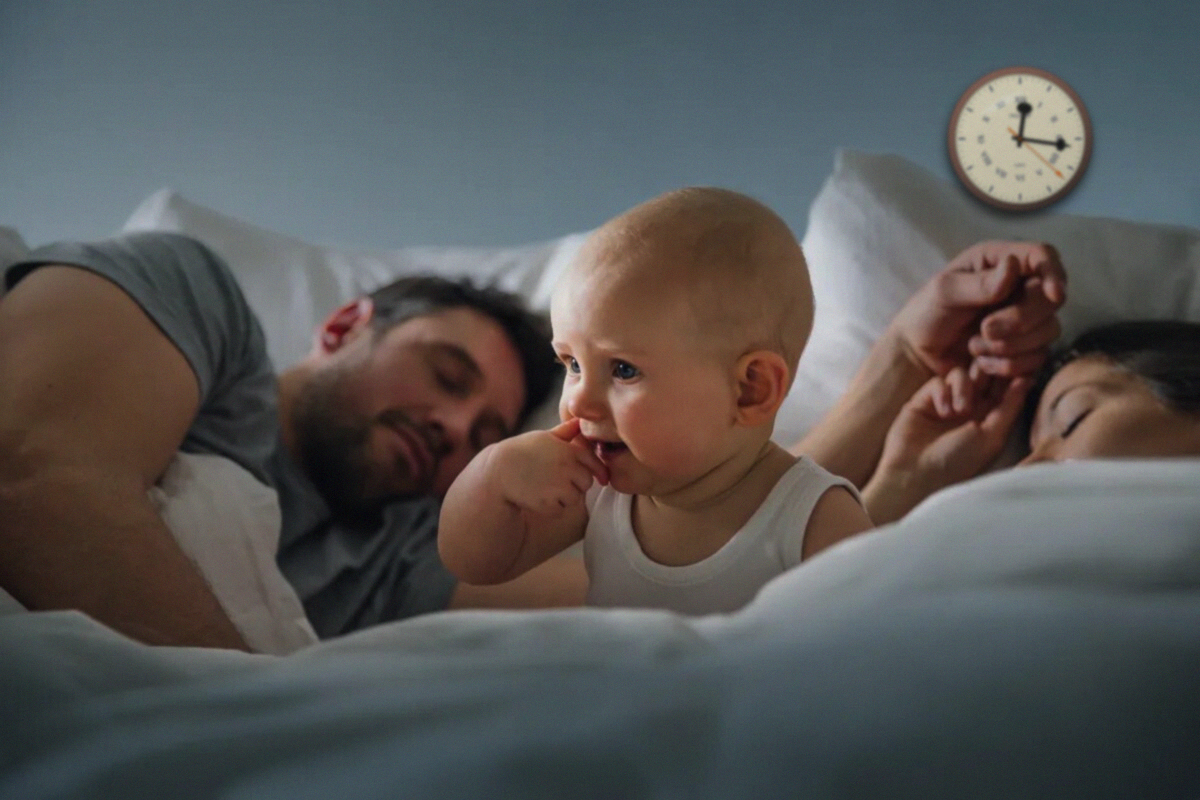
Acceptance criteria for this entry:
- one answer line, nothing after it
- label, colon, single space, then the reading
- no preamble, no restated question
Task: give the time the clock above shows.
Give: 12:16:22
